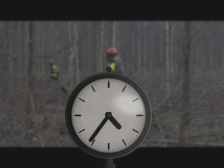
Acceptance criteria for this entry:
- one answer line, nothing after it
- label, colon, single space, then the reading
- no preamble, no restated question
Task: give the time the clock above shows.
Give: 4:36
